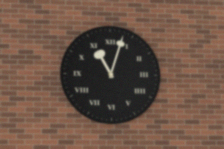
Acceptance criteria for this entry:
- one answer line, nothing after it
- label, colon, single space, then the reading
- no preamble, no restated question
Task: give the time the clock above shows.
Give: 11:03
